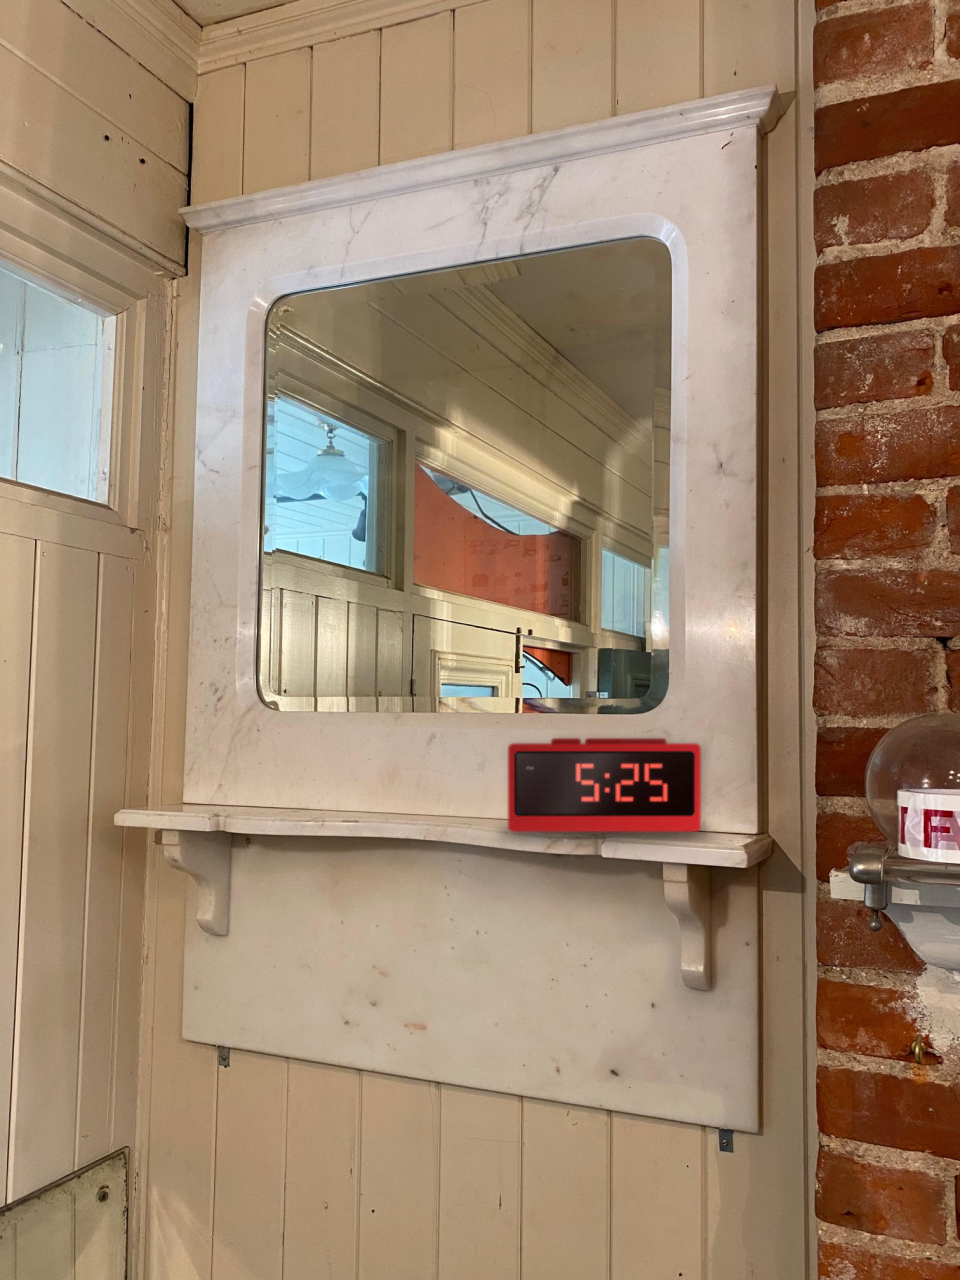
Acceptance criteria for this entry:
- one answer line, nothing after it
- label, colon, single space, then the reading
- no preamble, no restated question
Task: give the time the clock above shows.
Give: 5:25
